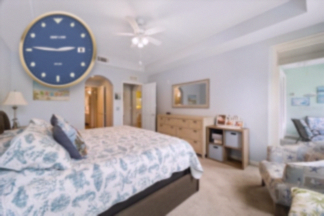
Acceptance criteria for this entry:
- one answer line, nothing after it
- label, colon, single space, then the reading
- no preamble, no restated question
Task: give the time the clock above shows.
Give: 2:46
